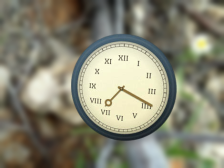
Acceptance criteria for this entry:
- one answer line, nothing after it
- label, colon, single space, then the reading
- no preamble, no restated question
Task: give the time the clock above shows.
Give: 7:19
